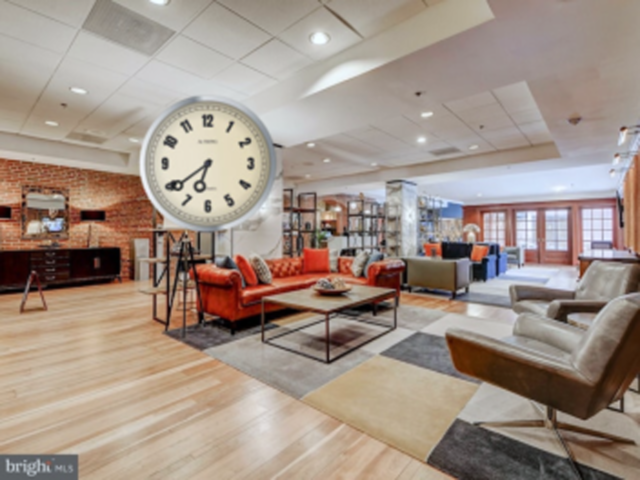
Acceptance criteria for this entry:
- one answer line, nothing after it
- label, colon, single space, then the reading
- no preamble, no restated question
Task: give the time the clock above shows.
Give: 6:39
